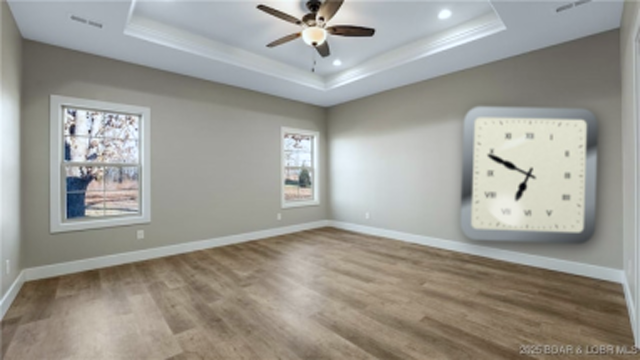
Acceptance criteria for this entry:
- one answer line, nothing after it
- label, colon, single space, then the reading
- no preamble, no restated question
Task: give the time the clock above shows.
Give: 6:49
